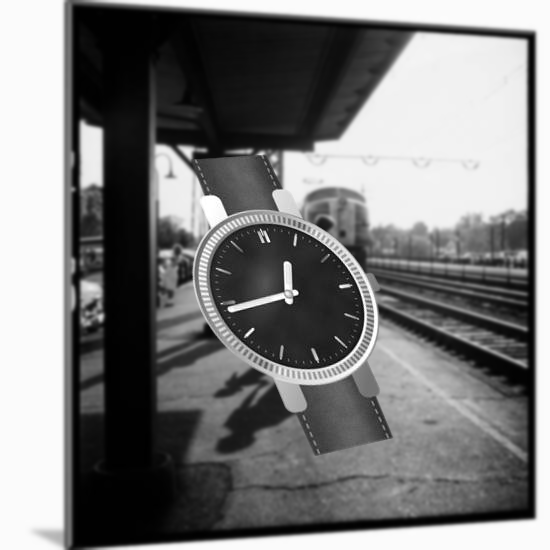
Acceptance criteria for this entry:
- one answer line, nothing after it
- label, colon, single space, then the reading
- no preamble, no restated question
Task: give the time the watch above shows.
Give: 12:44
